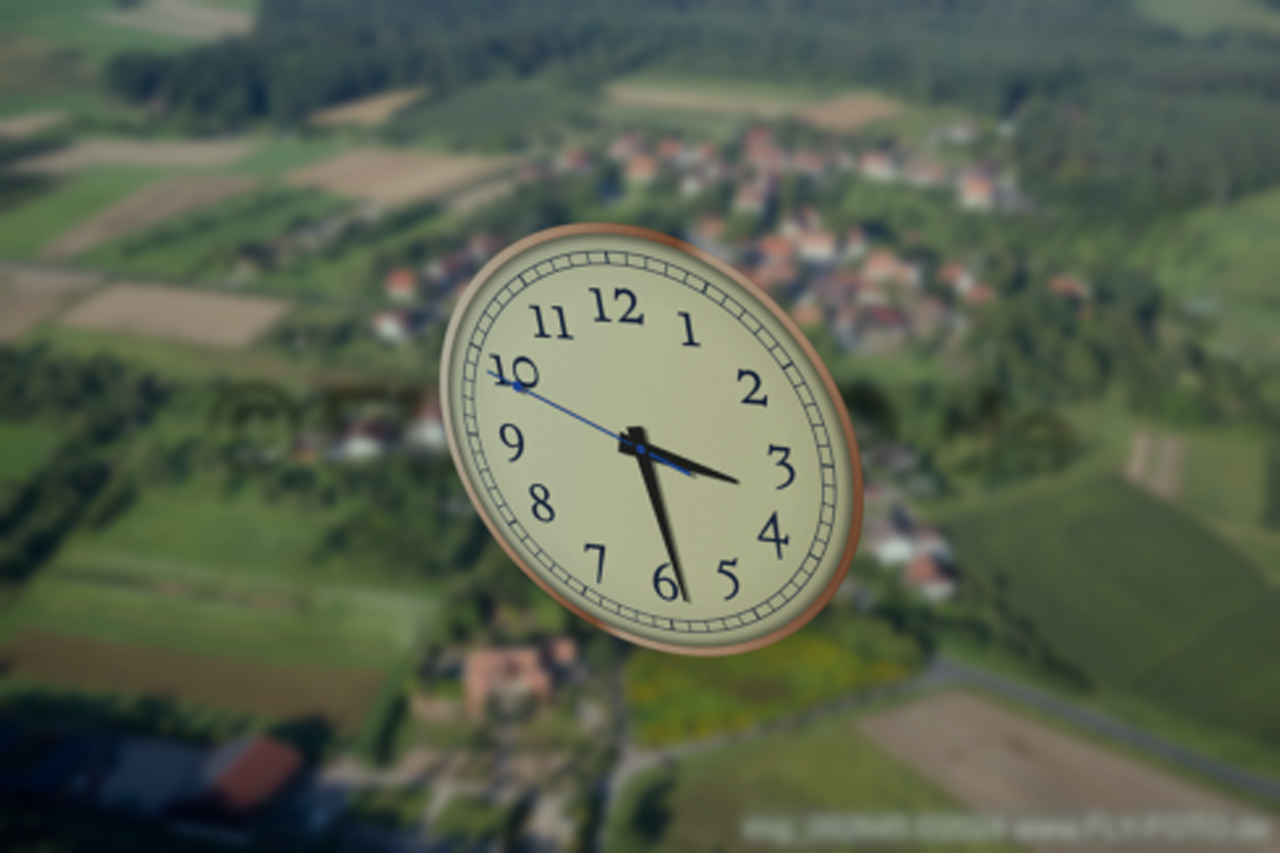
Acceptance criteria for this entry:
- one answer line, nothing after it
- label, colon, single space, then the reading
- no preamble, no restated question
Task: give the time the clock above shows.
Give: 3:28:49
